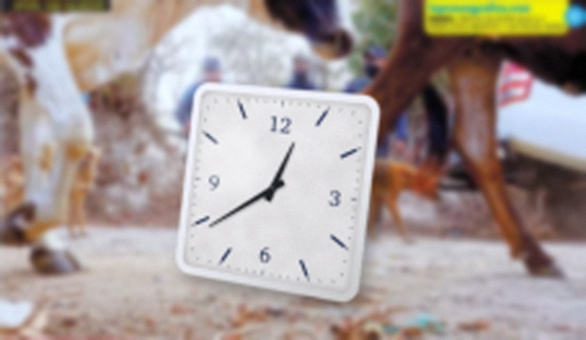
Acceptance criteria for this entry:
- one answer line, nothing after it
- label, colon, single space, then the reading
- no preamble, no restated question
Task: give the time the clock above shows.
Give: 12:39
